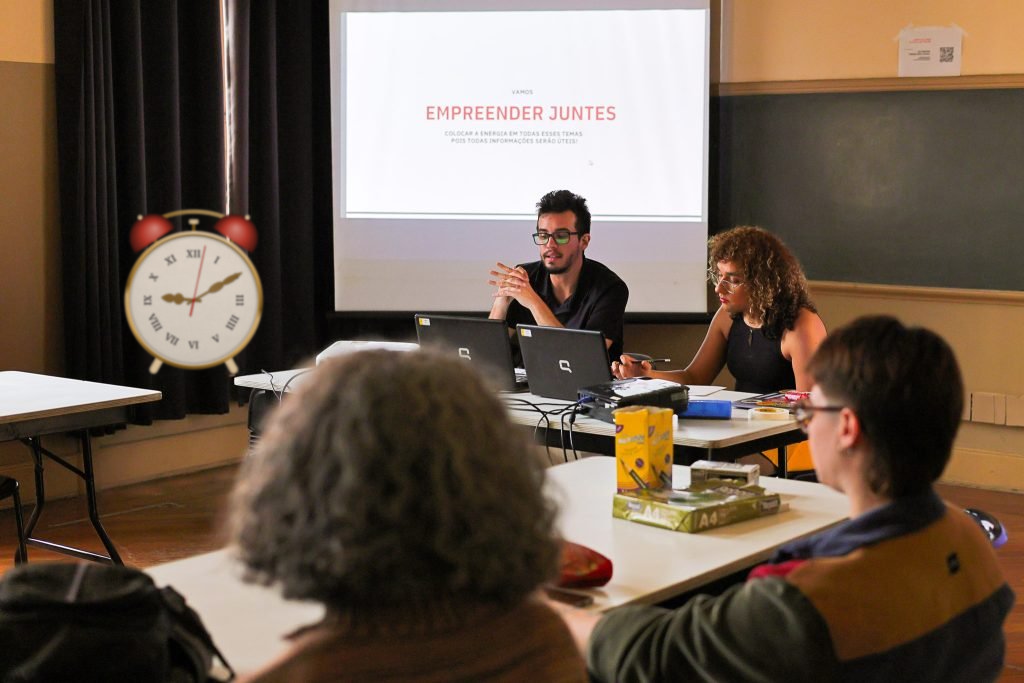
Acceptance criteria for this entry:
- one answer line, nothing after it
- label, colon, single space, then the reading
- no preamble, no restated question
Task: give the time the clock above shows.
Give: 9:10:02
